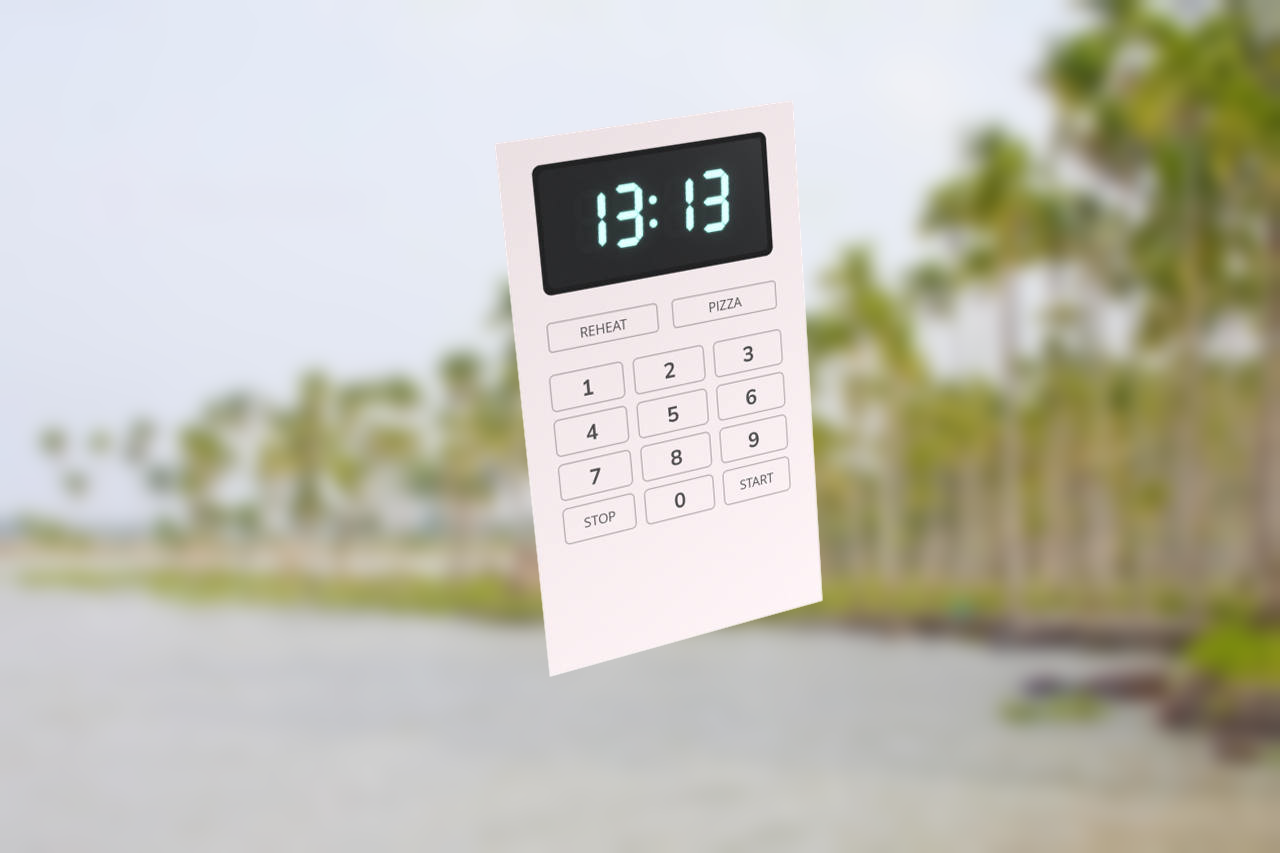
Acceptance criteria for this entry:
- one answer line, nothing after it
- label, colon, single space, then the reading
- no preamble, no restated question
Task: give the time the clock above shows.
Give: 13:13
